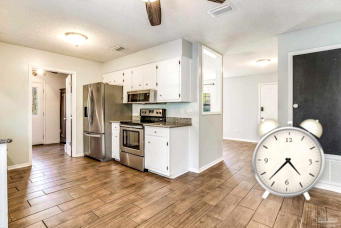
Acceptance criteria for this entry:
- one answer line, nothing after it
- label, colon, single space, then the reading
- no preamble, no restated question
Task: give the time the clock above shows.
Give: 4:37
